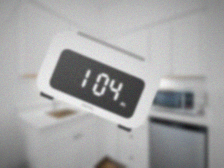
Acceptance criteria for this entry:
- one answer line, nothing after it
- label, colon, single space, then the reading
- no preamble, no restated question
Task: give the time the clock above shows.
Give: 1:04
